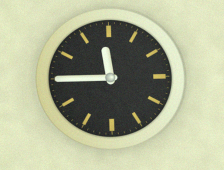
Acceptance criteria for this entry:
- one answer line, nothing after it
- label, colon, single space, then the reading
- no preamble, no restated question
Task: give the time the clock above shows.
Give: 11:45
